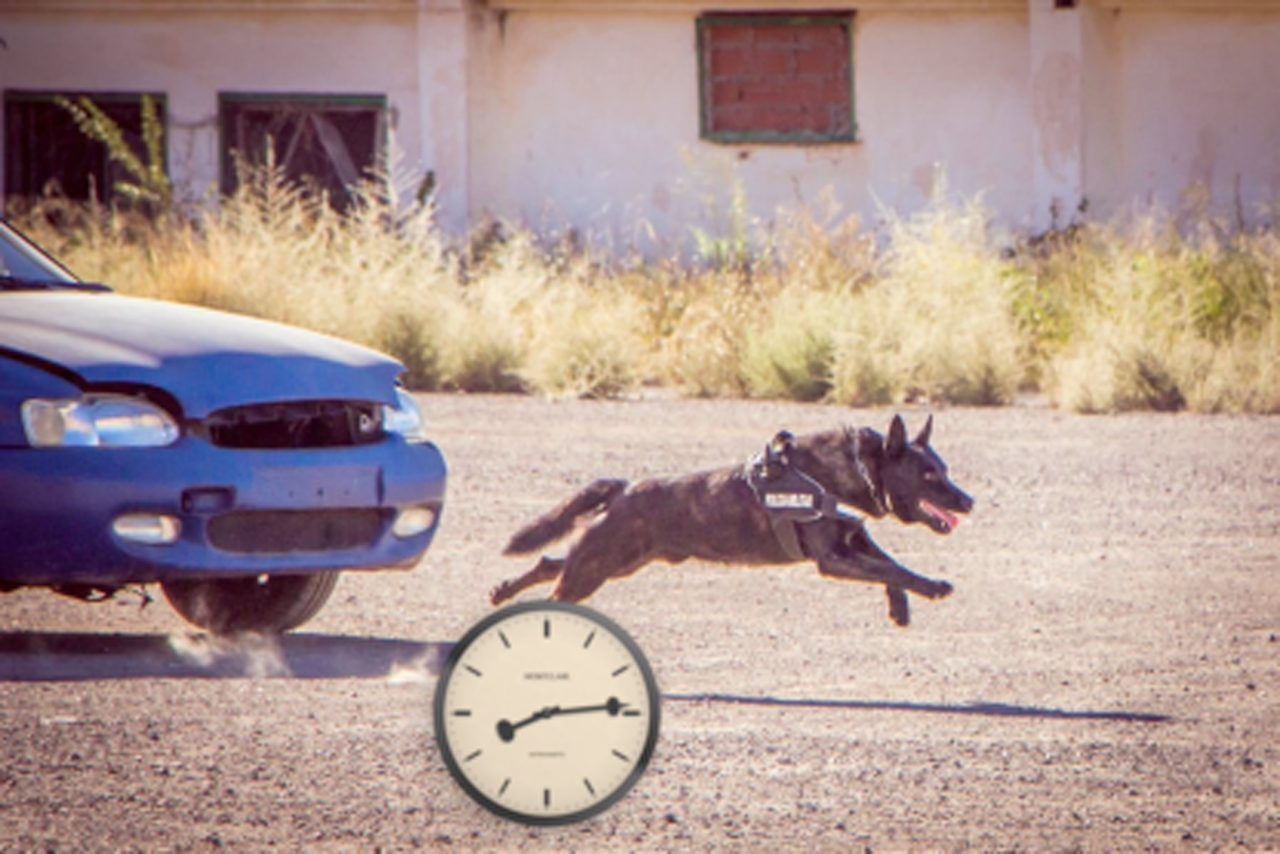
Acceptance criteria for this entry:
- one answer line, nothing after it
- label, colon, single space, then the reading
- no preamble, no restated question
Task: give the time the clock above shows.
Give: 8:14
